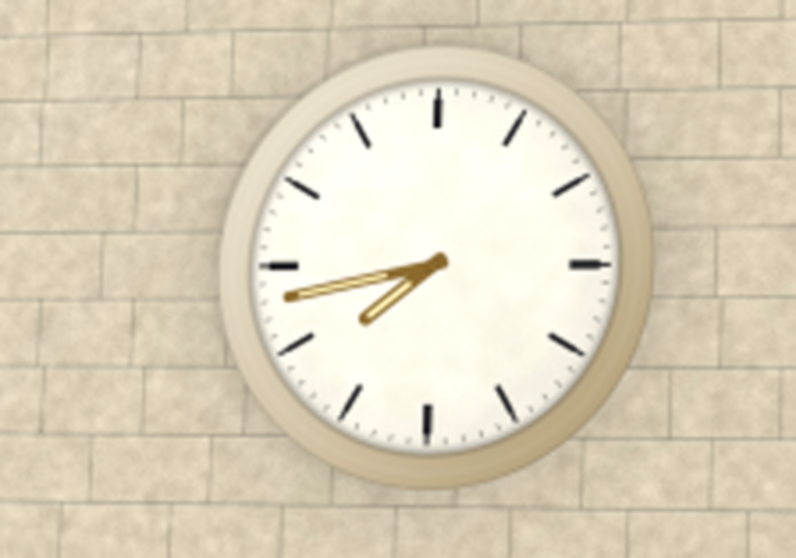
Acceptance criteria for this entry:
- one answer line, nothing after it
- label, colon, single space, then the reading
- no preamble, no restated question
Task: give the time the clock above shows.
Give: 7:43
